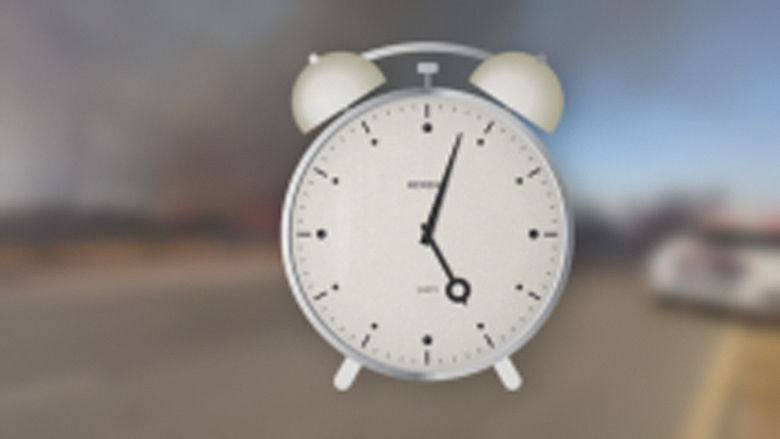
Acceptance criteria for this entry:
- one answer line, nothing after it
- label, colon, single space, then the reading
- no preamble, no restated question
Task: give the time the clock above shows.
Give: 5:03
